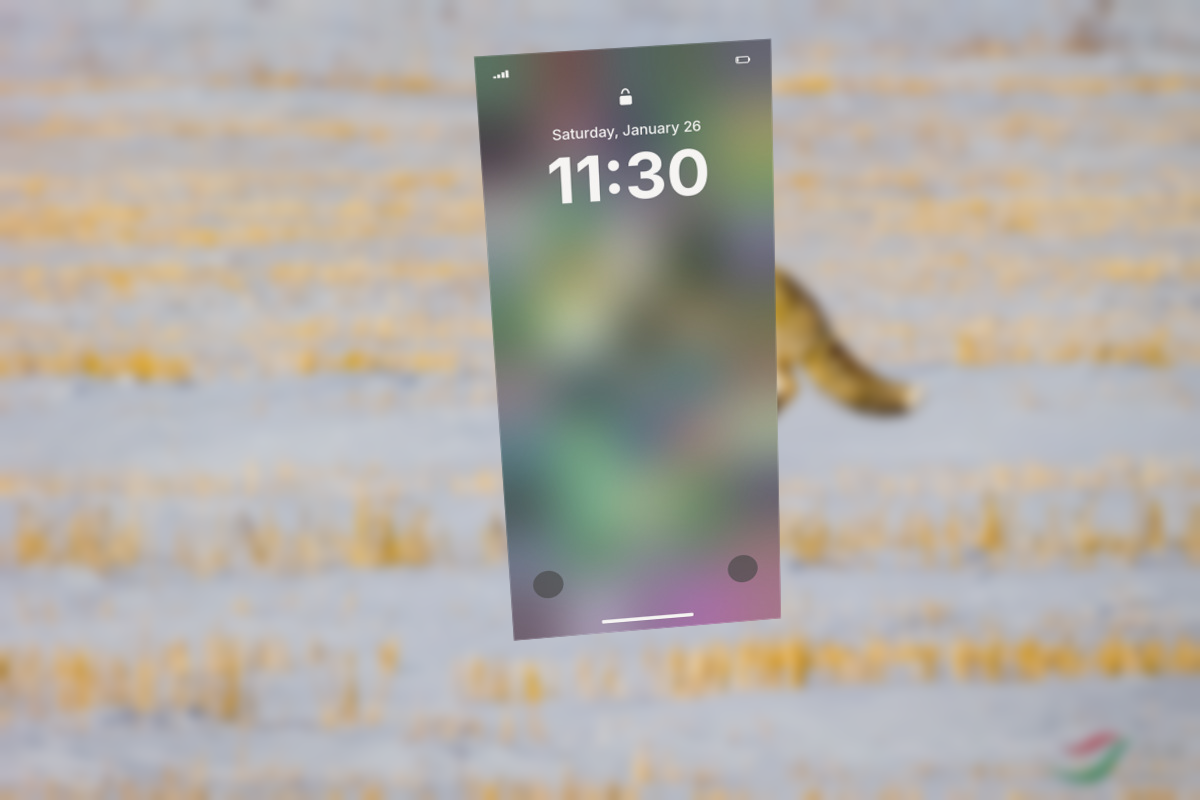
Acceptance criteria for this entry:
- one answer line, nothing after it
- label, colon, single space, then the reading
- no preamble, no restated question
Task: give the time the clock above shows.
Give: 11:30
